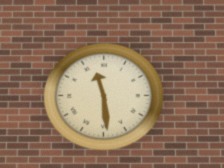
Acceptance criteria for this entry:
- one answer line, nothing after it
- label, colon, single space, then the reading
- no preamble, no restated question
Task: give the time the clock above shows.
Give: 11:29
